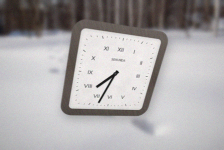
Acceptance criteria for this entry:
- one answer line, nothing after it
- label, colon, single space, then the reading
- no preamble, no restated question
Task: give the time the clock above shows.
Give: 7:33
